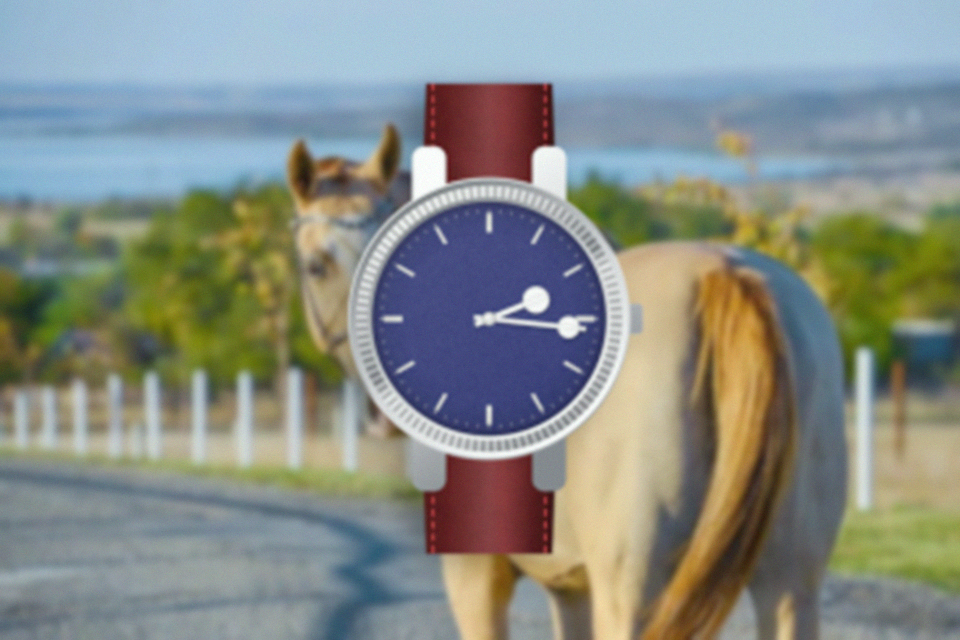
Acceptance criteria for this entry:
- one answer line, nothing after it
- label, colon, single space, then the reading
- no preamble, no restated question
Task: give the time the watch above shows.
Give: 2:16
